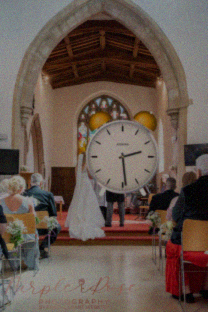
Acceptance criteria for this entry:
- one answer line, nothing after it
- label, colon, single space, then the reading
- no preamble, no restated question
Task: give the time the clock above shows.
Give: 2:29
